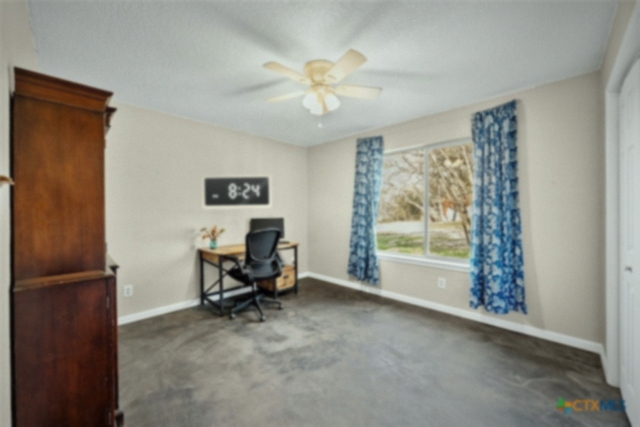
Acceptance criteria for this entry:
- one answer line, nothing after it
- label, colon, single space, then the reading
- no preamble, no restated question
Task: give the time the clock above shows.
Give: 8:24
